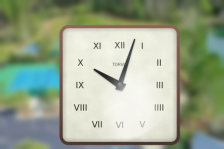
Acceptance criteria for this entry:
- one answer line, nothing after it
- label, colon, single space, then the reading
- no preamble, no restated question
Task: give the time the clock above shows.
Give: 10:03
